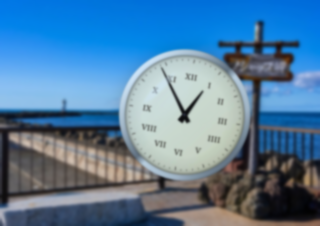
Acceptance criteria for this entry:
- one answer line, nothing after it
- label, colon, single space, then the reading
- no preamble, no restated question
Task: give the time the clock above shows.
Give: 12:54
